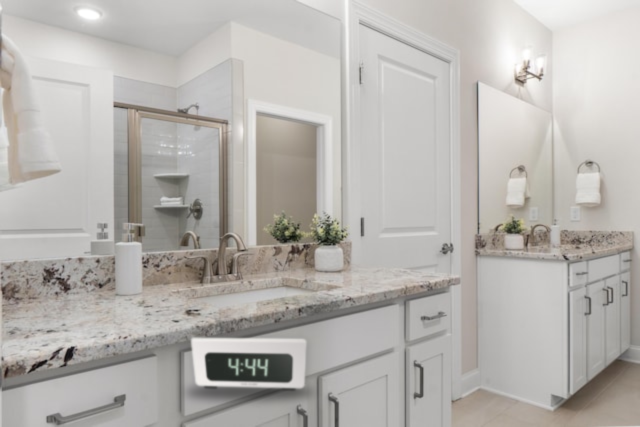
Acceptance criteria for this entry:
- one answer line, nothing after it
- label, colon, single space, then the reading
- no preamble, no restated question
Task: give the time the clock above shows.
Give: 4:44
